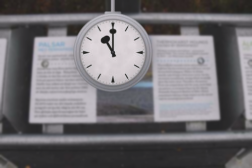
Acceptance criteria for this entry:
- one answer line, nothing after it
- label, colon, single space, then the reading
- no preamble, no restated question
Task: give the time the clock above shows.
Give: 11:00
